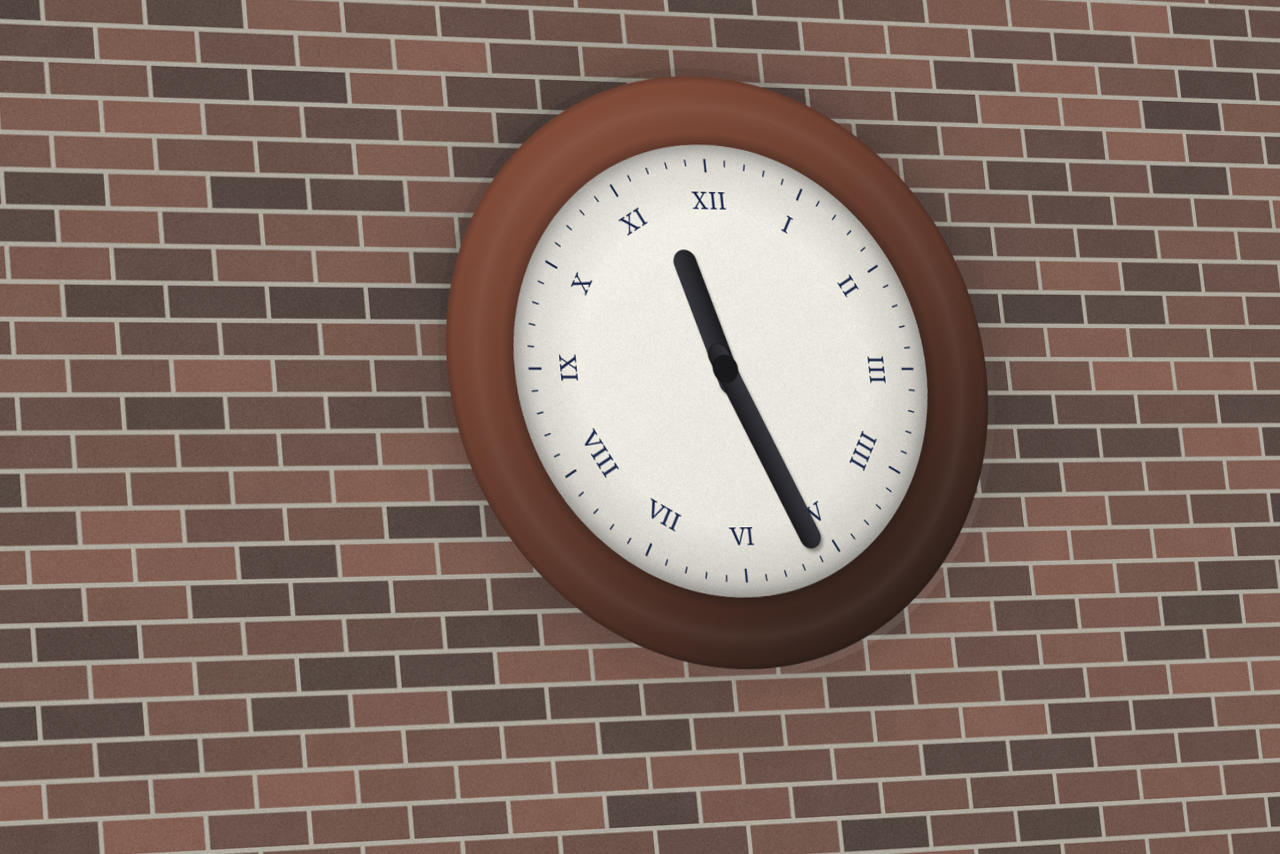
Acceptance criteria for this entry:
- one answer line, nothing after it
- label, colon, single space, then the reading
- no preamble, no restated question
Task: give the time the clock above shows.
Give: 11:26
